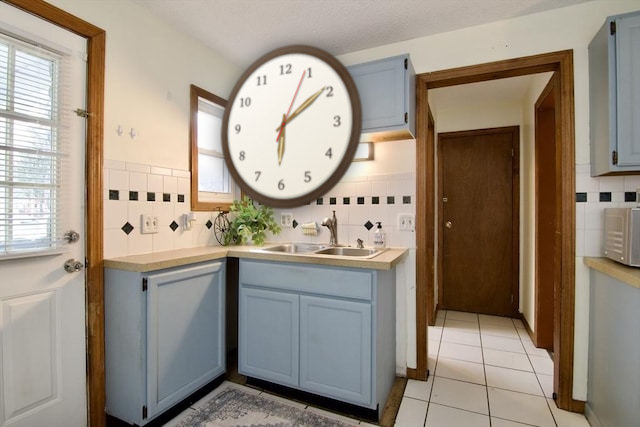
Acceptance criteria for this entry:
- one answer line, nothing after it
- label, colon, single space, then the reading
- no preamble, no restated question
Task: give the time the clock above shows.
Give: 6:09:04
